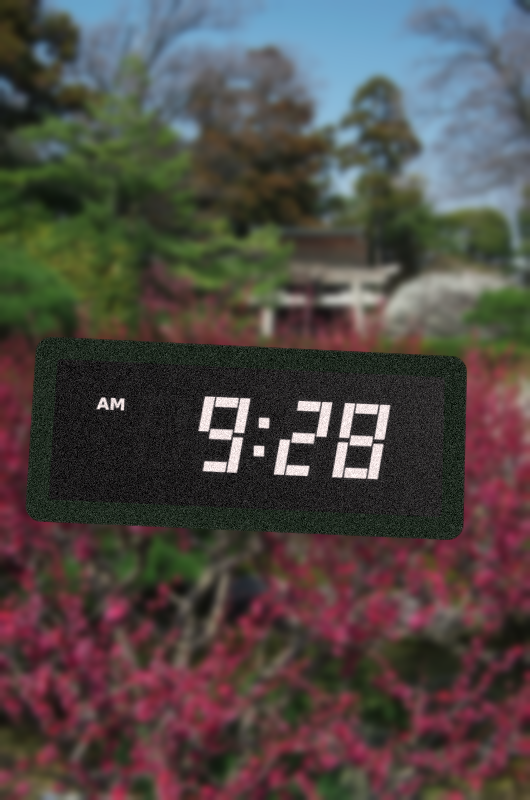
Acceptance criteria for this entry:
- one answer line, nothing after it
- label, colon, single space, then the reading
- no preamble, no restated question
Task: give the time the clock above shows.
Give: 9:28
